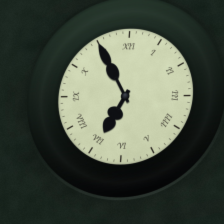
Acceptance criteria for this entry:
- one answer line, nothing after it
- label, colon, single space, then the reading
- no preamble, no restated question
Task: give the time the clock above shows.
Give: 6:55
